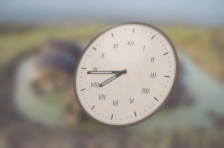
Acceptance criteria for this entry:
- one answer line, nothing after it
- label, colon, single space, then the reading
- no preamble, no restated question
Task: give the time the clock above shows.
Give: 7:44
